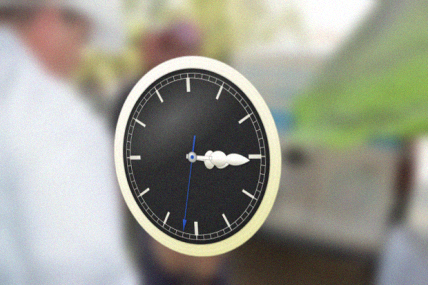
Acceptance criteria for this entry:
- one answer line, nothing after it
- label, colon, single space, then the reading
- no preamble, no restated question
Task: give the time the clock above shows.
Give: 3:15:32
